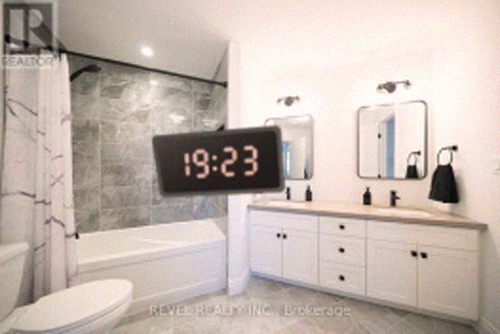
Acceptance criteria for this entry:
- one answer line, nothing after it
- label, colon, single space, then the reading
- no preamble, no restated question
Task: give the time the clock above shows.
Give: 19:23
